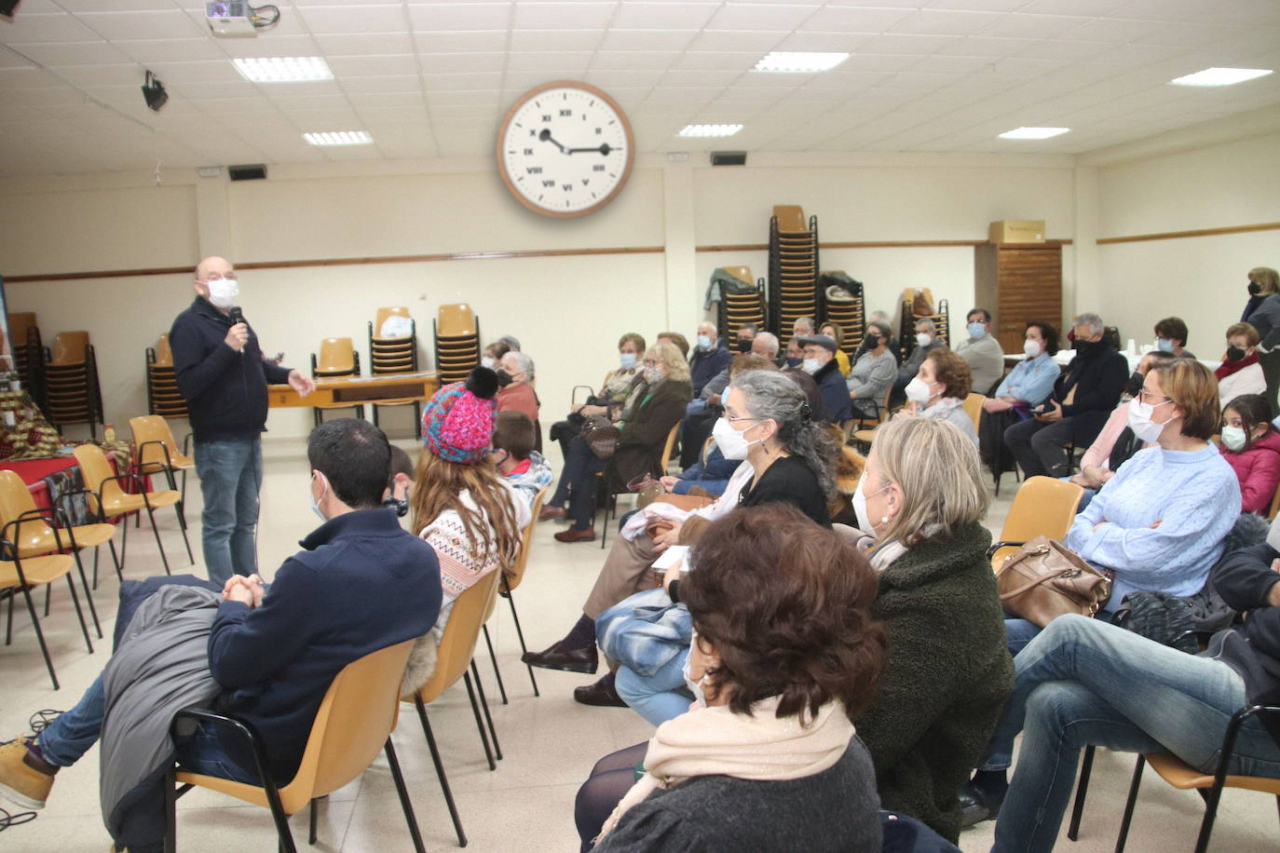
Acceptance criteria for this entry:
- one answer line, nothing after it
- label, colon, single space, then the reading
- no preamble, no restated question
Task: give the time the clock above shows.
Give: 10:15
